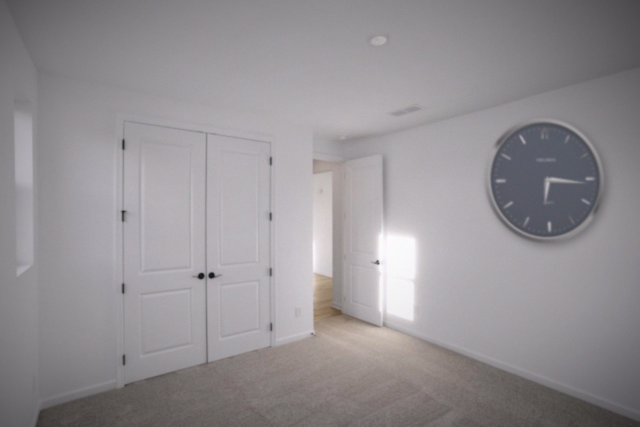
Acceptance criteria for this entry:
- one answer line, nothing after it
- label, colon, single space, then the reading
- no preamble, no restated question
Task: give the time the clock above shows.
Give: 6:16
